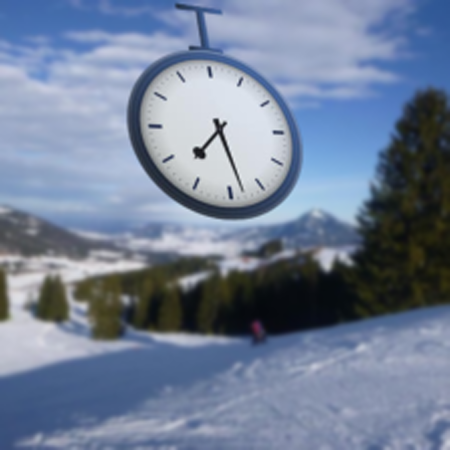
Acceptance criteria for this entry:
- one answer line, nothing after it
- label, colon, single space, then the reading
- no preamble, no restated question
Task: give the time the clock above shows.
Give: 7:28
